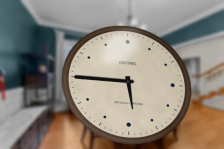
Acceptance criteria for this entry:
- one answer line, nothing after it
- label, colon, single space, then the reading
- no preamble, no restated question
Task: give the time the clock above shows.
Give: 5:45
